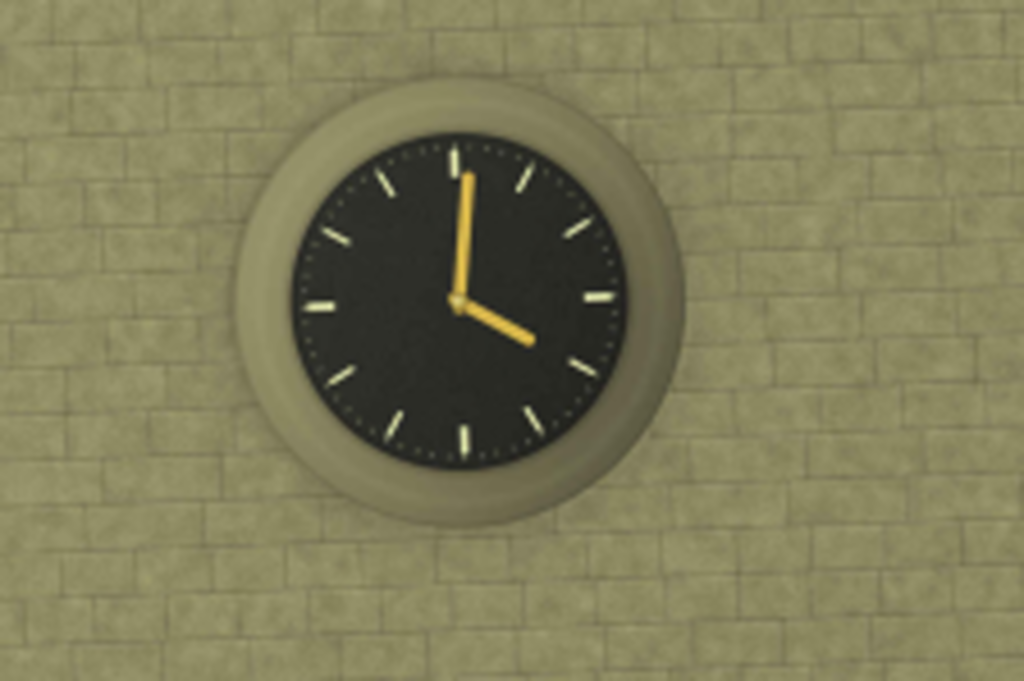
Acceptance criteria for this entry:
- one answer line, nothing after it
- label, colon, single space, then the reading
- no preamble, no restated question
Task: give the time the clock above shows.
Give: 4:01
